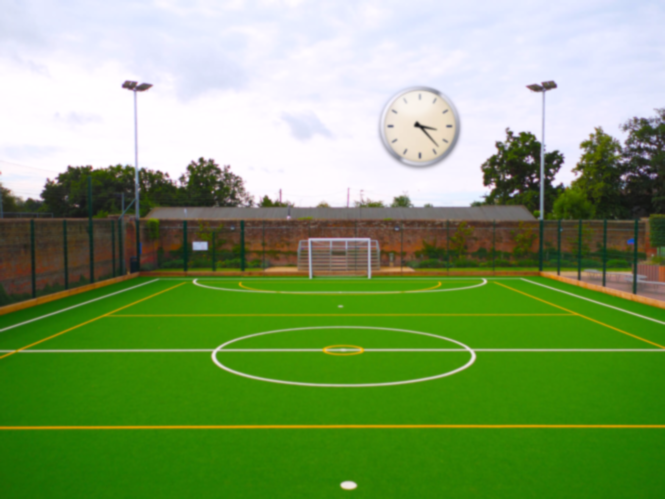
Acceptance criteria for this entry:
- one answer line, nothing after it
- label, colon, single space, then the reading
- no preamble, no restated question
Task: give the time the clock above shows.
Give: 3:23
